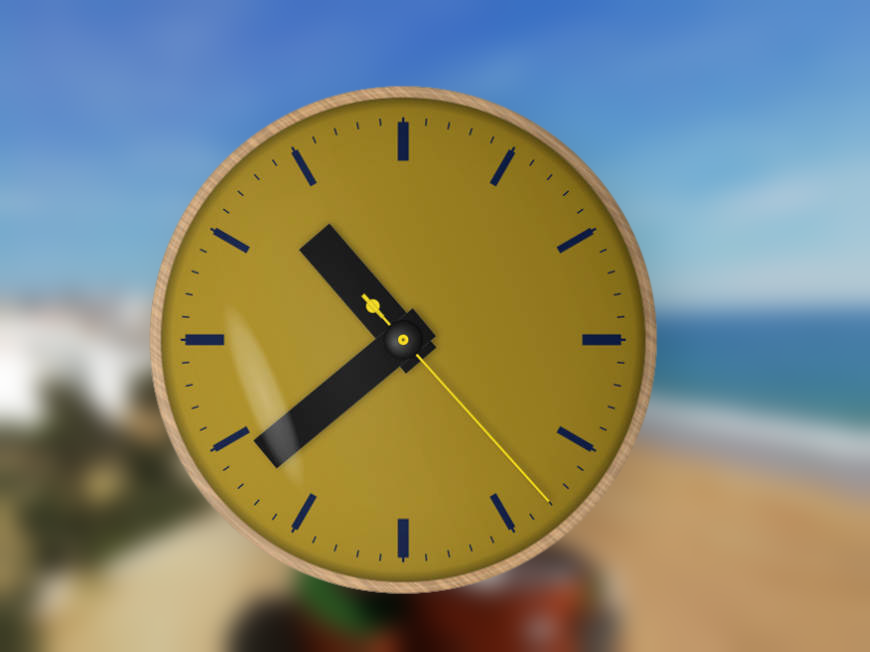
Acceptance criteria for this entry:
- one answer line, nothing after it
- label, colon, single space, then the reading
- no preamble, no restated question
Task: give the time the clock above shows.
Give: 10:38:23
